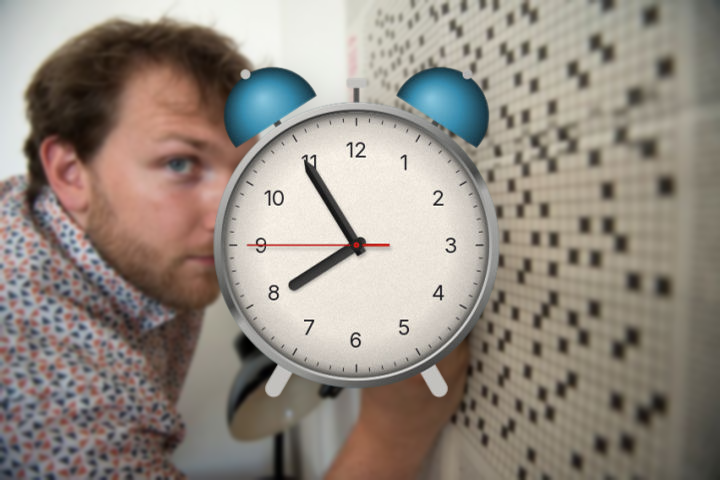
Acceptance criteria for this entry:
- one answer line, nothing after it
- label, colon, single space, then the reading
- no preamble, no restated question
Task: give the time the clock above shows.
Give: 7:54:45
